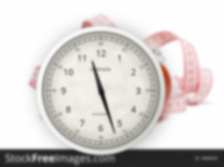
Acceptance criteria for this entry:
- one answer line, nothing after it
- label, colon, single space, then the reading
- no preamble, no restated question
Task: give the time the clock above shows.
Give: 11:27
